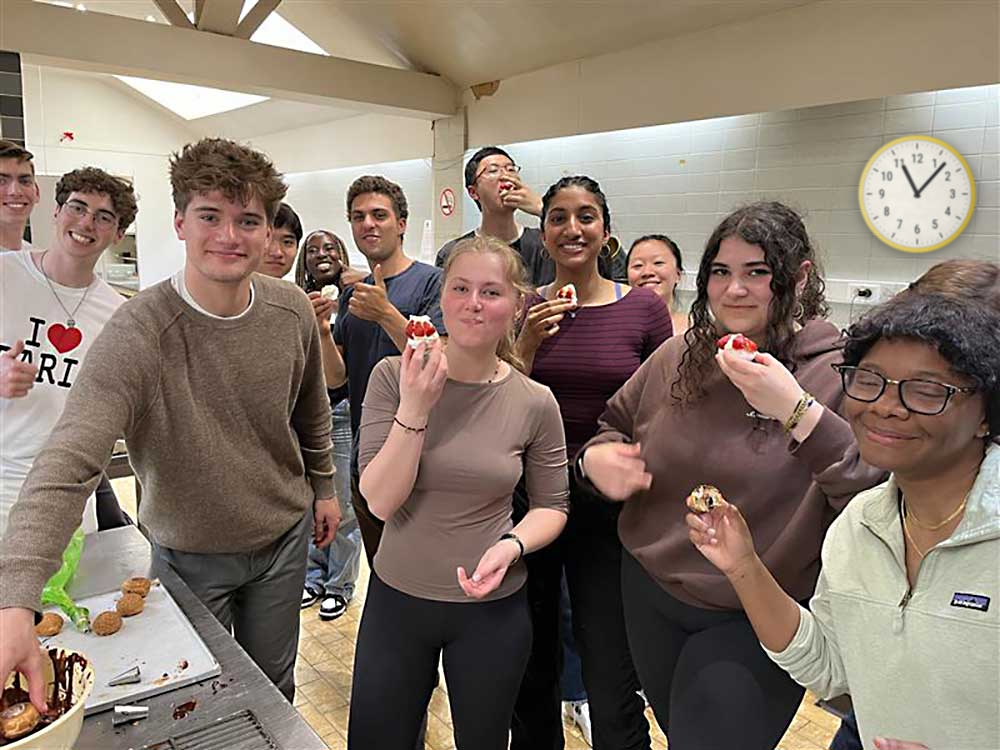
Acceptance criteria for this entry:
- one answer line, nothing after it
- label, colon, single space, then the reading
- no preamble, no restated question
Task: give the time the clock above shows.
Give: 11:07
